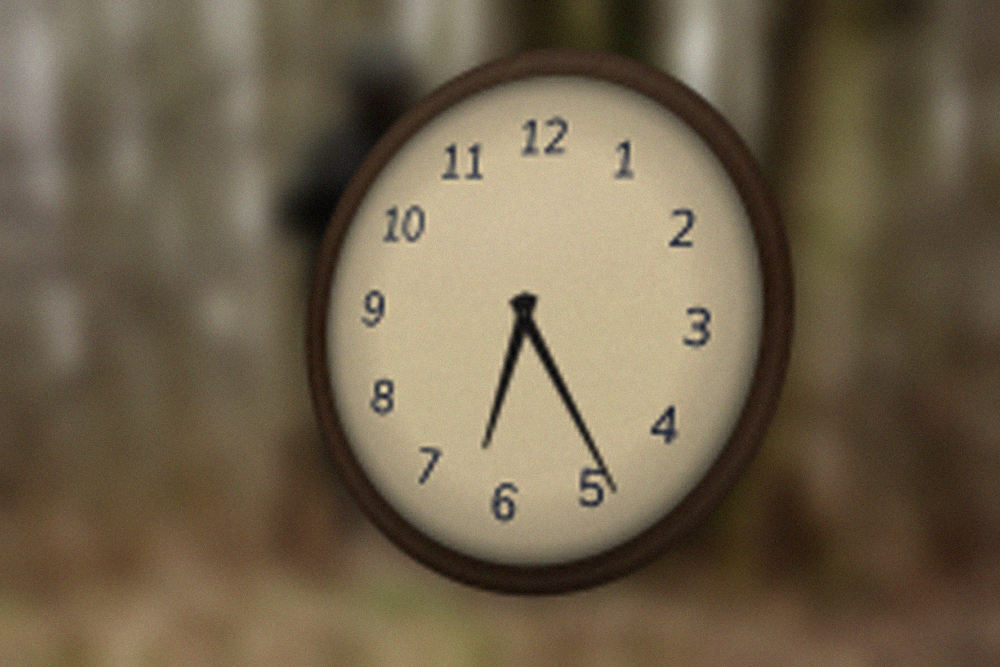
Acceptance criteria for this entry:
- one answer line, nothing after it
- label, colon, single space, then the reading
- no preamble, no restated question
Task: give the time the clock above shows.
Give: 6:24
